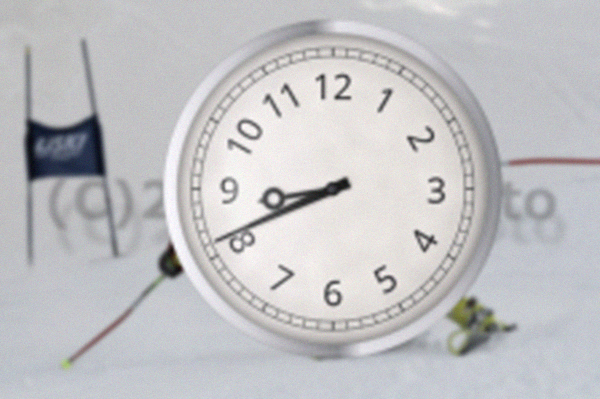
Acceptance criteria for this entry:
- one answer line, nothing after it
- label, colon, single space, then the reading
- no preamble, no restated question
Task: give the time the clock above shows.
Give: 8:41
